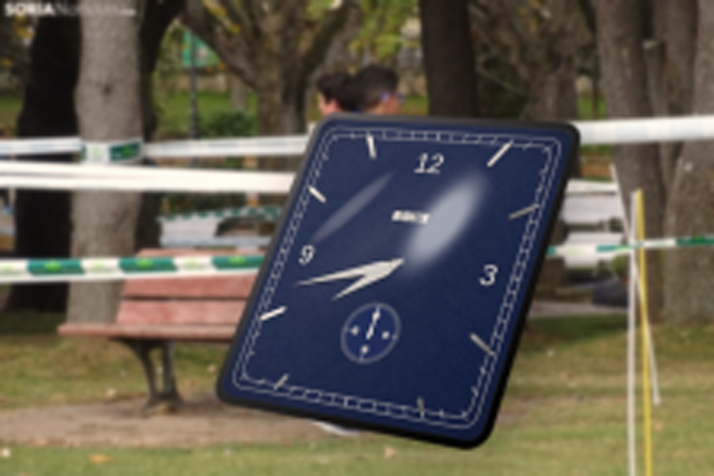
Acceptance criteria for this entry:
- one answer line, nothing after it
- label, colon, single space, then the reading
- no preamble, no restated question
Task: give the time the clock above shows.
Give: 7:42
